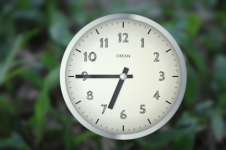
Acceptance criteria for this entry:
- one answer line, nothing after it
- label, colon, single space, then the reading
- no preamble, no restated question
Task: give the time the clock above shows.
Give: 6:45
